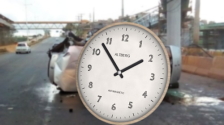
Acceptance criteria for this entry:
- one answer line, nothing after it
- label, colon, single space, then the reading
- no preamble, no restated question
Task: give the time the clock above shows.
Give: 1:53
